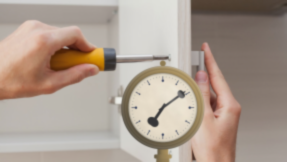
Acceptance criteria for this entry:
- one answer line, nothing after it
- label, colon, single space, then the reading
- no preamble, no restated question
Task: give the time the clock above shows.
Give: 7:09
